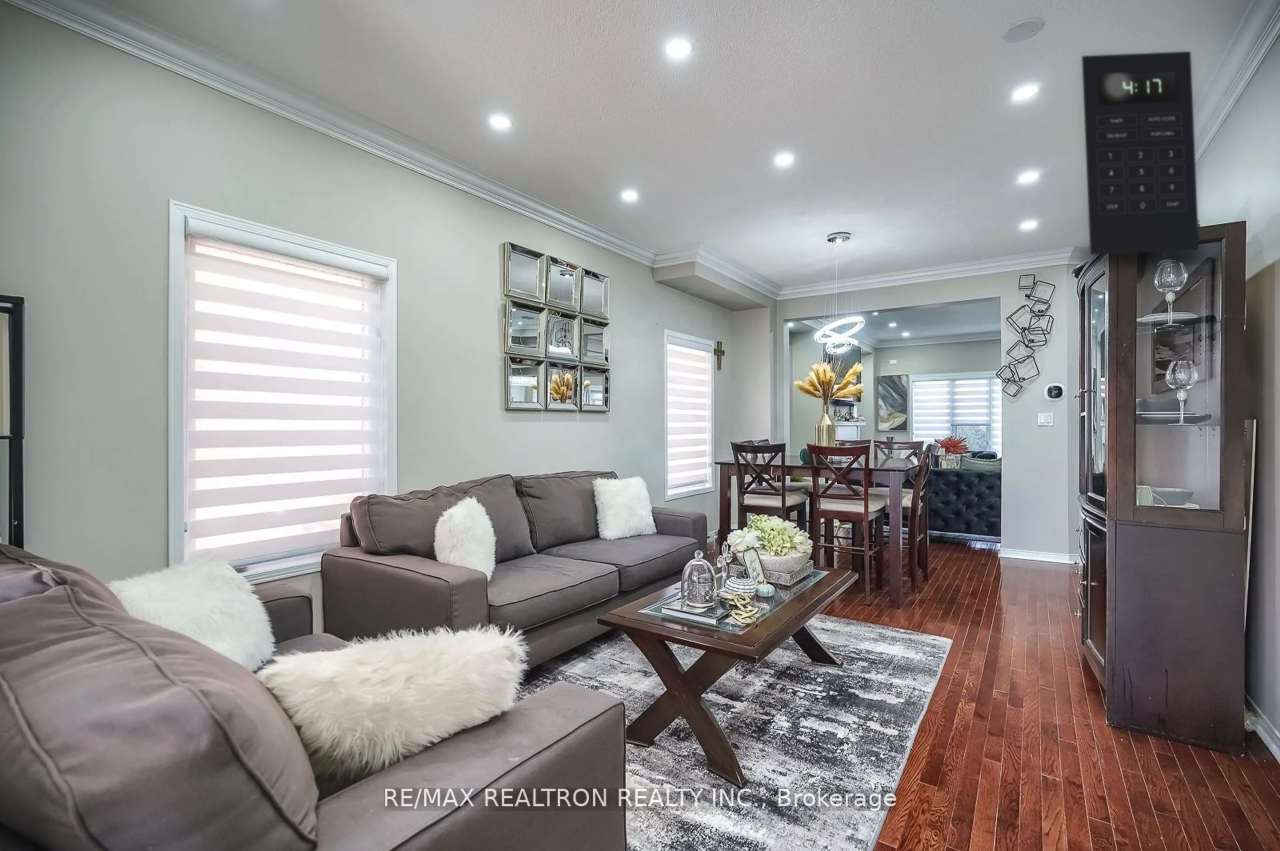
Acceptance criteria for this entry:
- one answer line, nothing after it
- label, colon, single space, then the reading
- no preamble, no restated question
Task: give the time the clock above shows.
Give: 4:17
